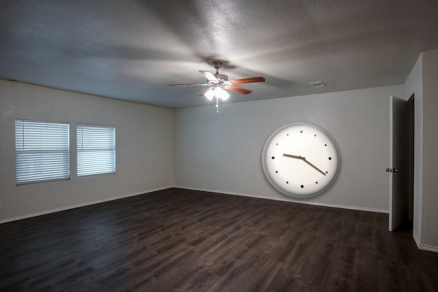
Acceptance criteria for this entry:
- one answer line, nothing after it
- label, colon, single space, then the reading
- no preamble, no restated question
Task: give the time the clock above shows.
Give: 9:21
